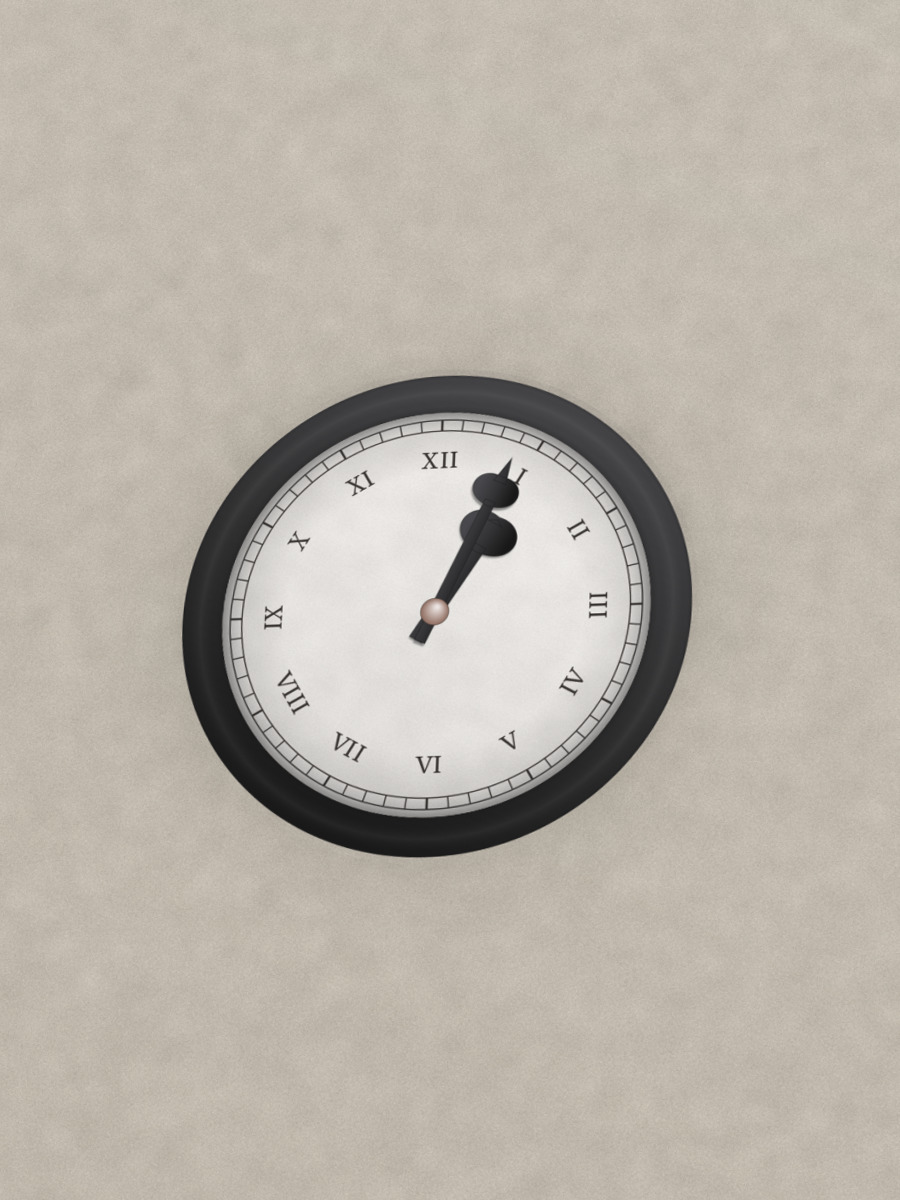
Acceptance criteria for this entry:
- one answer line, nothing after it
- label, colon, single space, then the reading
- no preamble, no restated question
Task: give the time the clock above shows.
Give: 1:04
